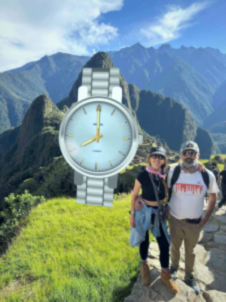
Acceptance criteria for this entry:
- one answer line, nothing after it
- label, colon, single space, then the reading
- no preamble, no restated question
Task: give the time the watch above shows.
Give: 8:00
